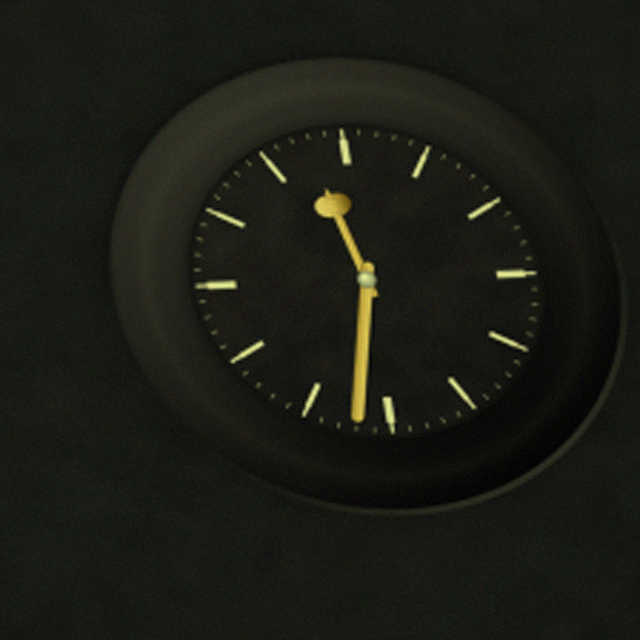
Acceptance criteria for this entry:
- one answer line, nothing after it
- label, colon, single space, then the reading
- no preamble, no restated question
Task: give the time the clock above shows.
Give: 11:32
